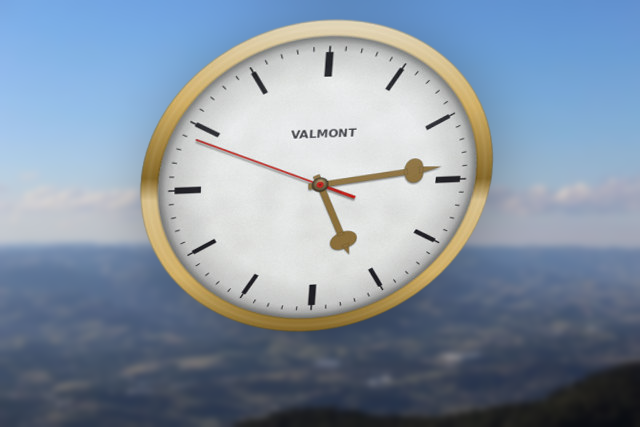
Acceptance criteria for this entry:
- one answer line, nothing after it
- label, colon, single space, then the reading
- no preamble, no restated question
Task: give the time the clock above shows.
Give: 5:13:49
